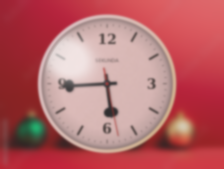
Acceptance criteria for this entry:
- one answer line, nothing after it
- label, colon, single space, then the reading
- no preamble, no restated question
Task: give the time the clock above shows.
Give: 5:44:28
